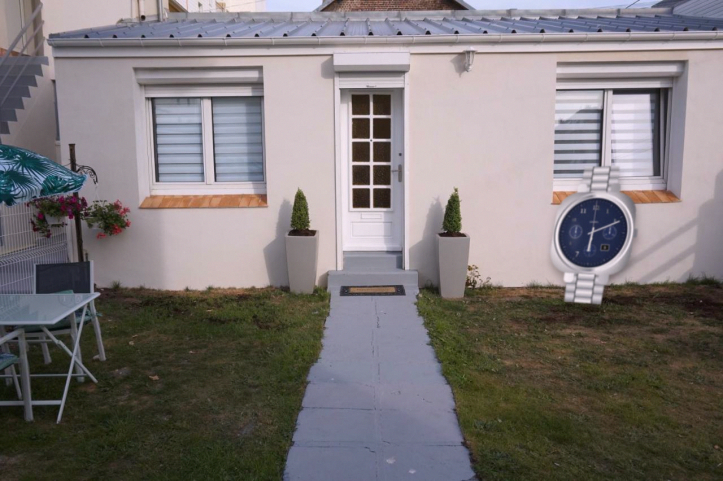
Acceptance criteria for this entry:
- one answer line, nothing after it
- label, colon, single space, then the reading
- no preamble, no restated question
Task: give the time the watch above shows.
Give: 6:11
